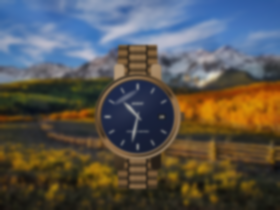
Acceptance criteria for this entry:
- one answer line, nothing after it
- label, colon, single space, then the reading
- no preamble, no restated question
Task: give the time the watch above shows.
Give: 10:32
